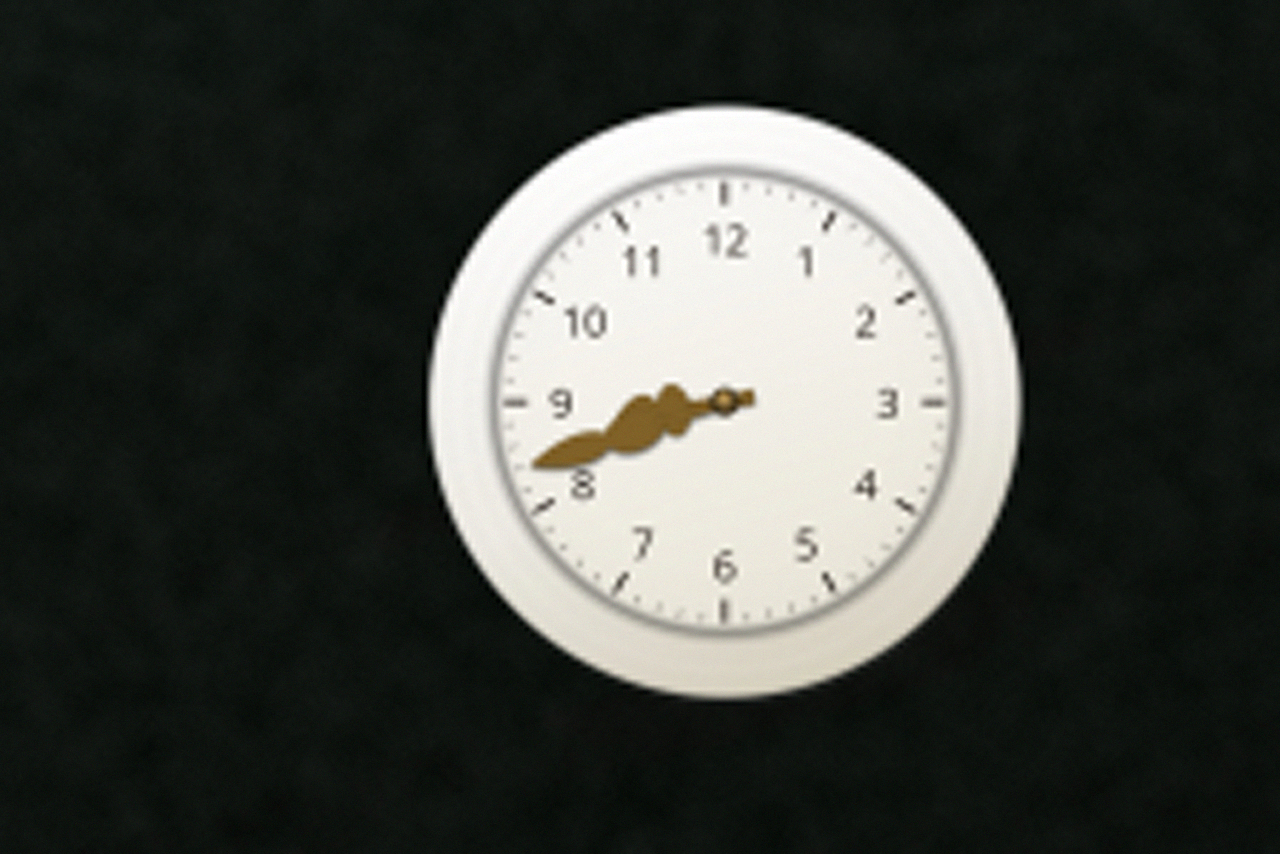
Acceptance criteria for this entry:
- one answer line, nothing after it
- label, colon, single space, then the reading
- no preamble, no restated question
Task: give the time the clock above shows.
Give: 8:42
